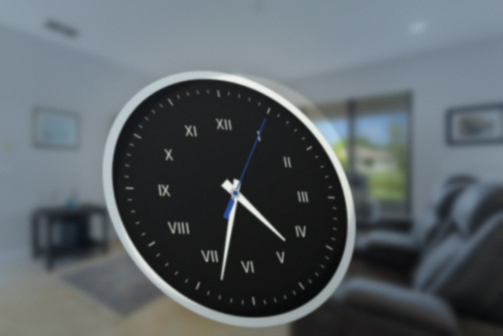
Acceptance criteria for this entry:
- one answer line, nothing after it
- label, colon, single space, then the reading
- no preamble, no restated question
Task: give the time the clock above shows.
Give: 4:33:05
